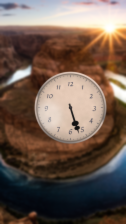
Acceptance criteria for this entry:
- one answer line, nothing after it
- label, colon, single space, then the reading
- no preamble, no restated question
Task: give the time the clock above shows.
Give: 5:27
